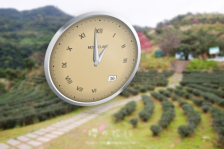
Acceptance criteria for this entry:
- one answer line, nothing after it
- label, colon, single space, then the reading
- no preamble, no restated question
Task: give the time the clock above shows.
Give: 12:59
